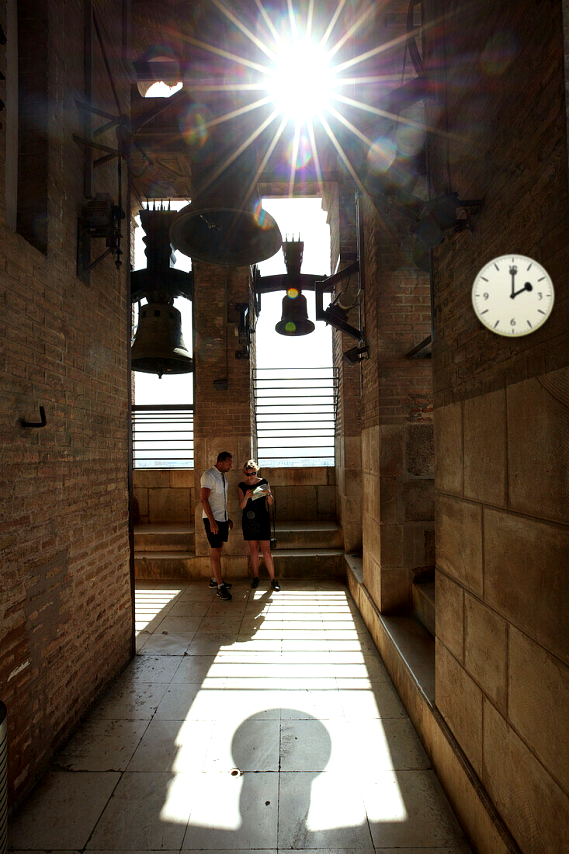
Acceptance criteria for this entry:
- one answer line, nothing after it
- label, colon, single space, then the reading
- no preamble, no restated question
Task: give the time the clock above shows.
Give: 2:00
